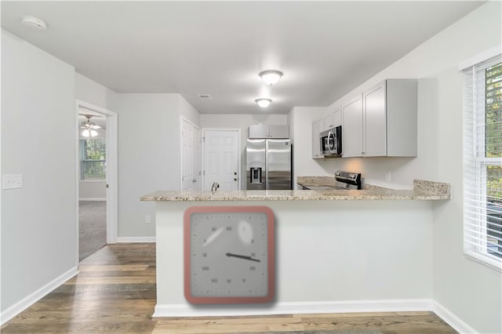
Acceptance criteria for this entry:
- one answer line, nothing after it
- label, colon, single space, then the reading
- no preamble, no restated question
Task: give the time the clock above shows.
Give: 3:17
